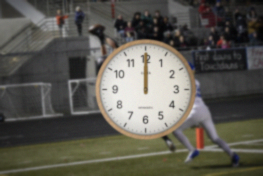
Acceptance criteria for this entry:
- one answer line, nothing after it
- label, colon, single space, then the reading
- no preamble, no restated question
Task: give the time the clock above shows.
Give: 12:00
